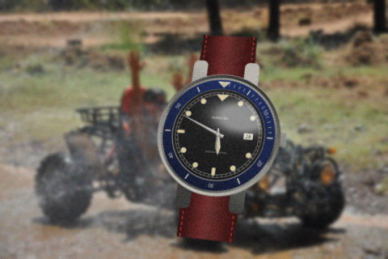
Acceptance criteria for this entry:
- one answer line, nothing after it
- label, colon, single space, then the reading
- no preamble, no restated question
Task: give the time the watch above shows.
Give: 5:49
